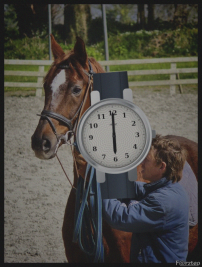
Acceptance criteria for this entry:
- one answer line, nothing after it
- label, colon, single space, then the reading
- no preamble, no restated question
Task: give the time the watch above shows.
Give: 6:00
